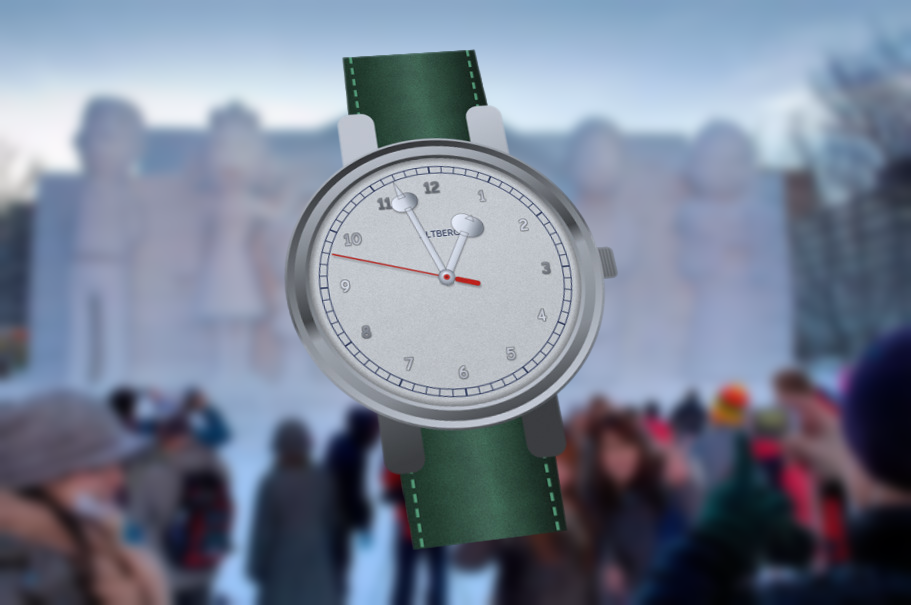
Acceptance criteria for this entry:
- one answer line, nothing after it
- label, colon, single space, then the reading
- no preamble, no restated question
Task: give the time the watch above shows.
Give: 12:56:48
